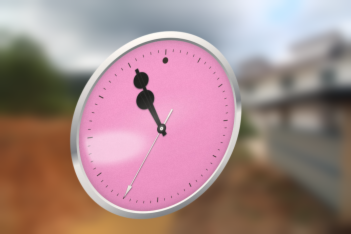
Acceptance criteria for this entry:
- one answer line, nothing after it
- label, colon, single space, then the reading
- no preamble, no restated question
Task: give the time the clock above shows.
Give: 10:55:35
